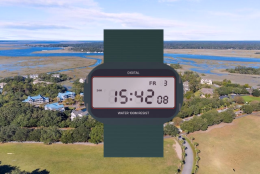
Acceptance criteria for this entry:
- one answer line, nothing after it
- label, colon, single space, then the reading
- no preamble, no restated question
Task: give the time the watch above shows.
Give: 15:42:08
